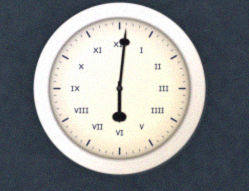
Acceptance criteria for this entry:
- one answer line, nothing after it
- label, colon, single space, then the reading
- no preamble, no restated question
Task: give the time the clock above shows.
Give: 6:01
